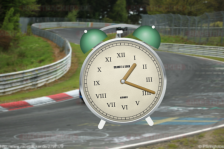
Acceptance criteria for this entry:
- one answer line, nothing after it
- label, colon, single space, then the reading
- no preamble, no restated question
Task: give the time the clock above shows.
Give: 1:19
